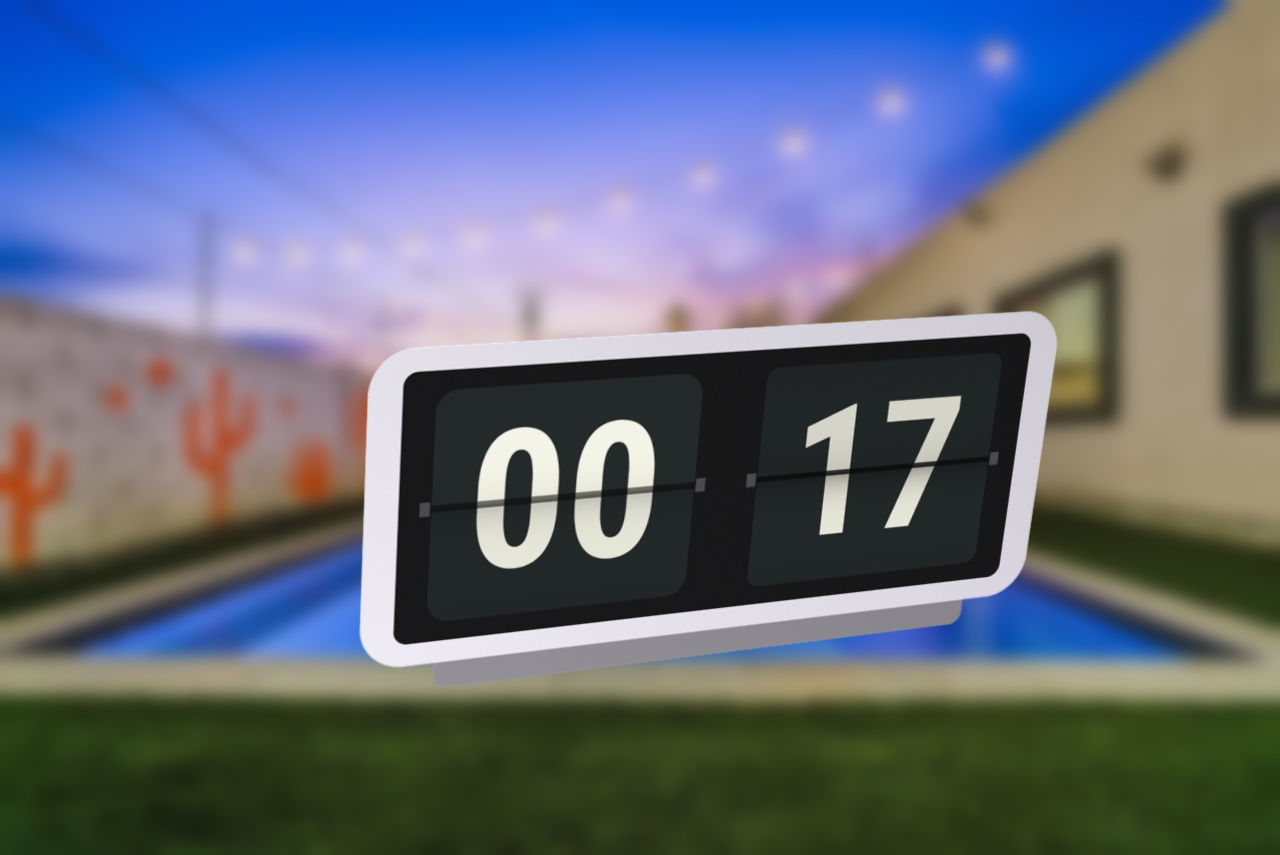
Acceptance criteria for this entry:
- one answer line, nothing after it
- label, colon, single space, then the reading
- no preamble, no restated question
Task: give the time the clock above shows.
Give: 0:17
